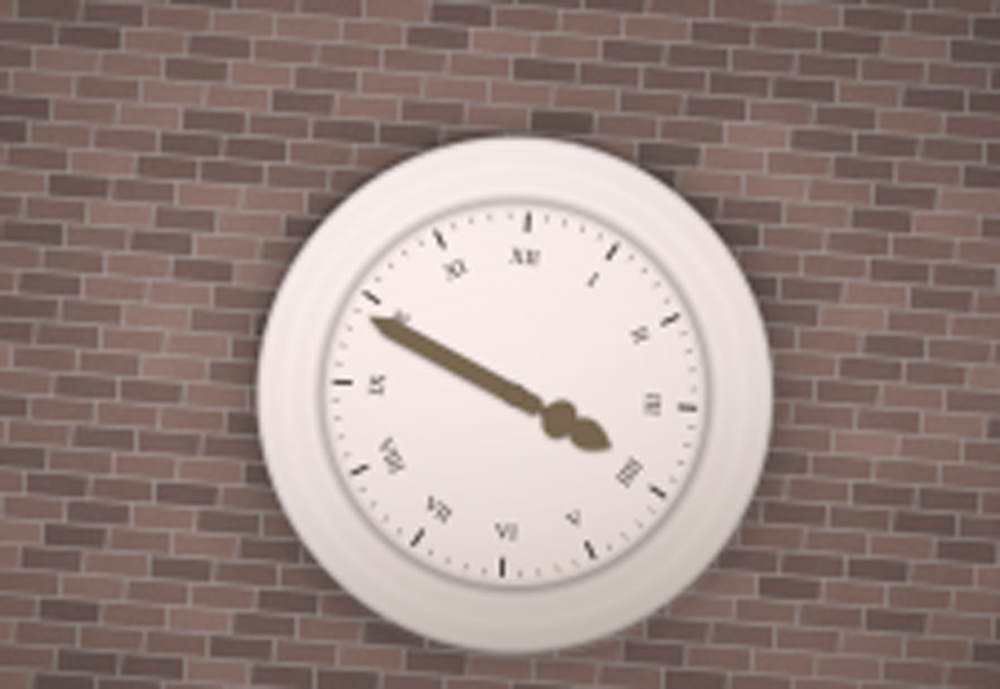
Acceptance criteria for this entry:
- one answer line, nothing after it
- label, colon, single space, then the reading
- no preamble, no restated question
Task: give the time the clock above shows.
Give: 3:49
